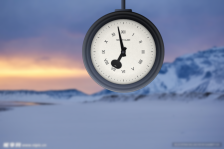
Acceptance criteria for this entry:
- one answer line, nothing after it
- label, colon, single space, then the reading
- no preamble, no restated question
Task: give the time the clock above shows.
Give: 6:58
